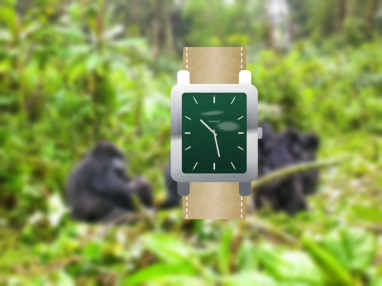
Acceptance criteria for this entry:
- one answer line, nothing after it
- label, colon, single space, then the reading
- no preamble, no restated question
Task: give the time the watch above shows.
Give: 10:28
